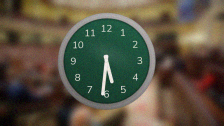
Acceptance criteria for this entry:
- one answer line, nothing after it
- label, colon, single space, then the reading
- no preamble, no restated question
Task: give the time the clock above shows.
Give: 5:31
